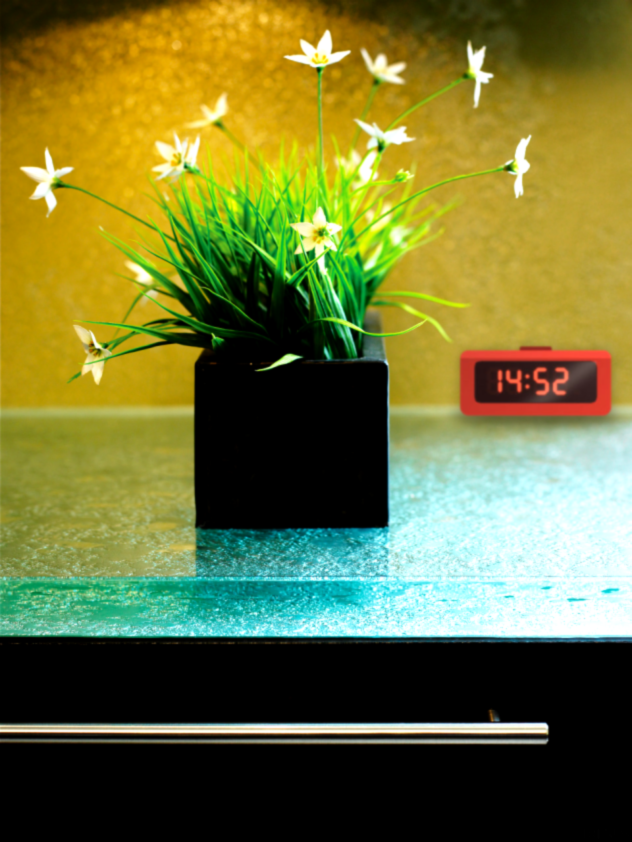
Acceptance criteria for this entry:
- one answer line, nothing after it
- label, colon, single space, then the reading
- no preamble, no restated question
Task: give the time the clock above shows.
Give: 14:52
